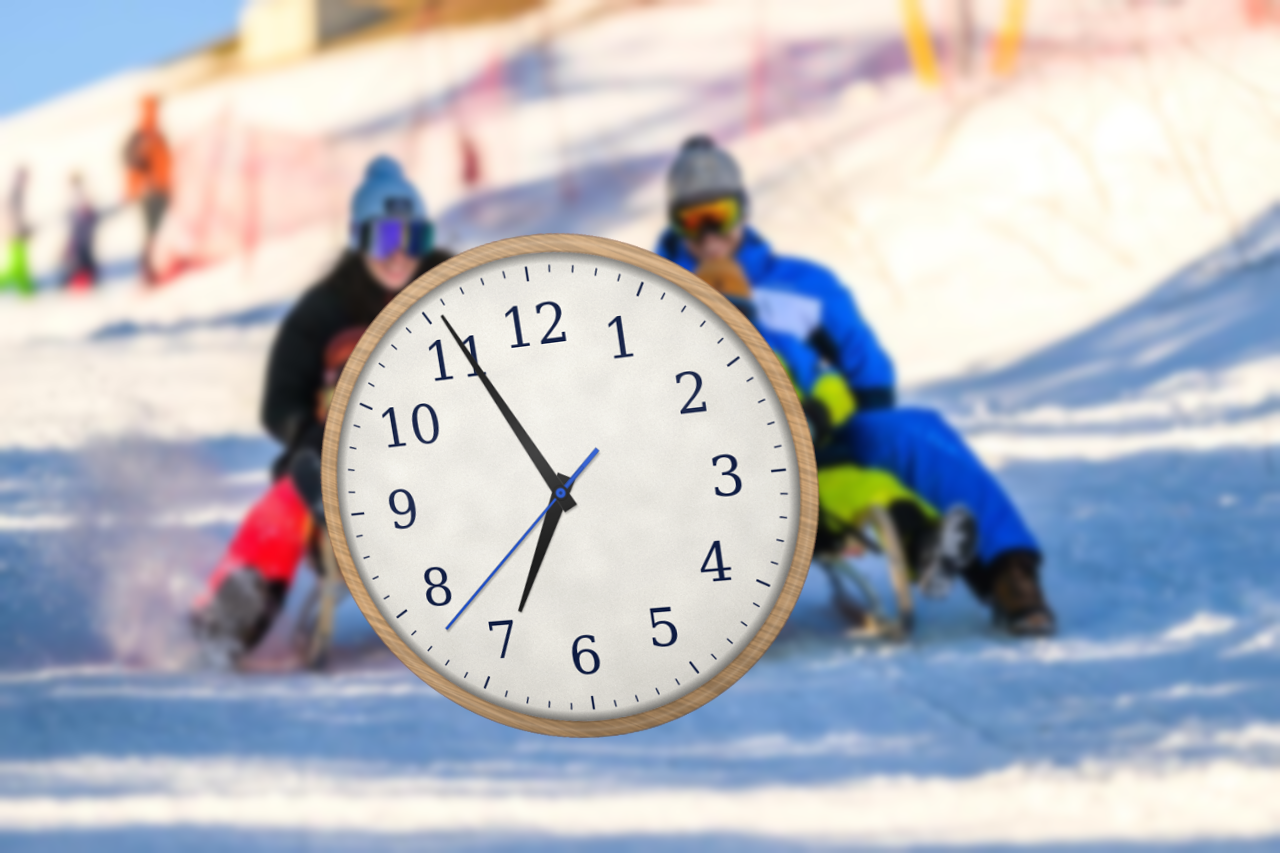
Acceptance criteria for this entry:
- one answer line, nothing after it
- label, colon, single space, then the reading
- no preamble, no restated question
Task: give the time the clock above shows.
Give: 6:55:38
